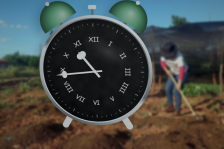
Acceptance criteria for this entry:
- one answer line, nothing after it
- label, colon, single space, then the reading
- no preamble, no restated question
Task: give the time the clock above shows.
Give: 10:44
